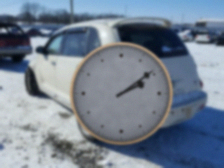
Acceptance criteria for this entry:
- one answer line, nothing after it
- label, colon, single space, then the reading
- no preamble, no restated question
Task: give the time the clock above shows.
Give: 2:09
